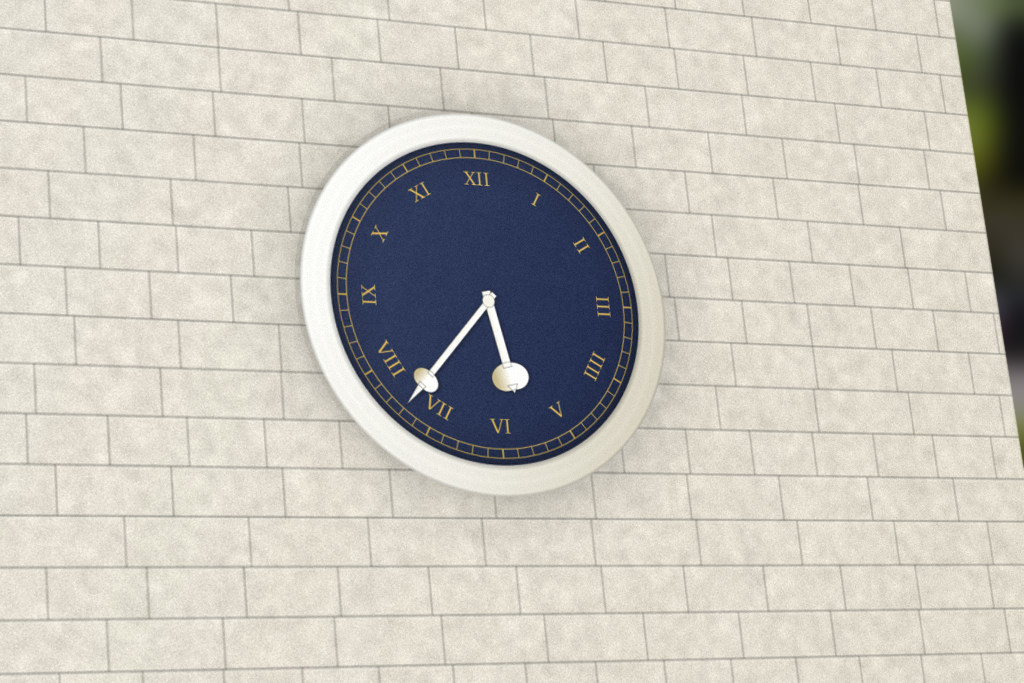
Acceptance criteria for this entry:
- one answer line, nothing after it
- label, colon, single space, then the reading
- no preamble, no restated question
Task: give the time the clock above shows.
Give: 5:37
